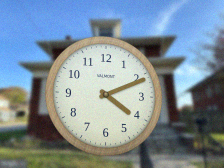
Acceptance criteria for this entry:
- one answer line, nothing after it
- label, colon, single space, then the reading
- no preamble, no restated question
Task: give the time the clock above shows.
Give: 4:11
